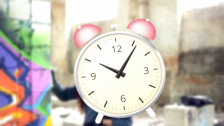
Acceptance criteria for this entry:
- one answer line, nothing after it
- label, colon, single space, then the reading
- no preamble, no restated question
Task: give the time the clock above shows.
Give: 10:06
